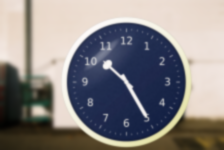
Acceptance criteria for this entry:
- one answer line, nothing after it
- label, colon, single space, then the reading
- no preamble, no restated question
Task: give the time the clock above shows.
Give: 10:25
